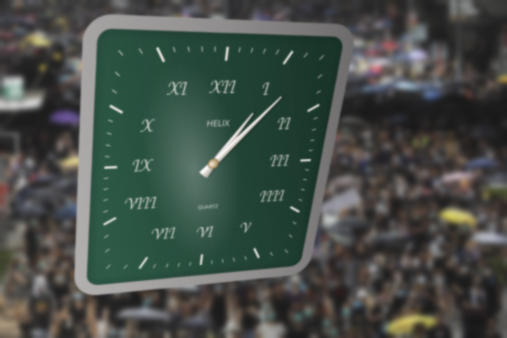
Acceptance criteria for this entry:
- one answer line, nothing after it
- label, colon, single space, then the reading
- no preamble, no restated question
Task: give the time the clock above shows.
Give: 1:07
